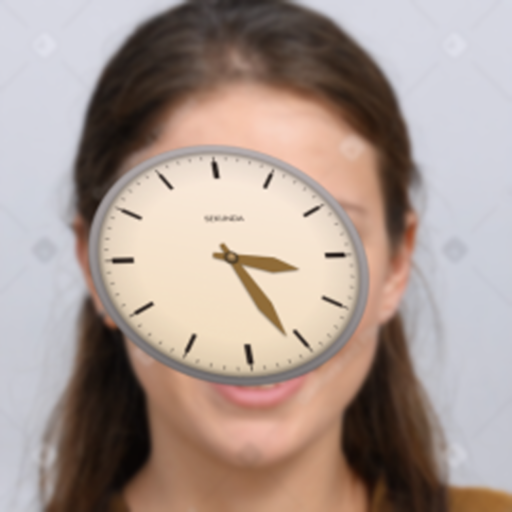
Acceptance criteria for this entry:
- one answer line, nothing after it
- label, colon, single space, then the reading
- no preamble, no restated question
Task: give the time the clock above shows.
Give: 3:26
